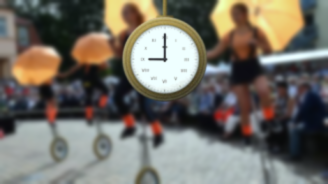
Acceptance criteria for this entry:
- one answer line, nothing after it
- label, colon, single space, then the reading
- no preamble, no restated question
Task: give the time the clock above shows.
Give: 9:00
